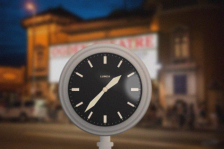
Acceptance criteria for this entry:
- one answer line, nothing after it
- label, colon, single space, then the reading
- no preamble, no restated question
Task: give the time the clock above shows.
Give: 1:37
